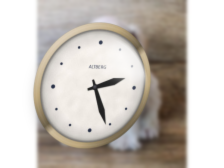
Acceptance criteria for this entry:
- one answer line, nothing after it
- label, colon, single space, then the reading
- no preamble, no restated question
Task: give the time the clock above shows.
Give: 2:26
